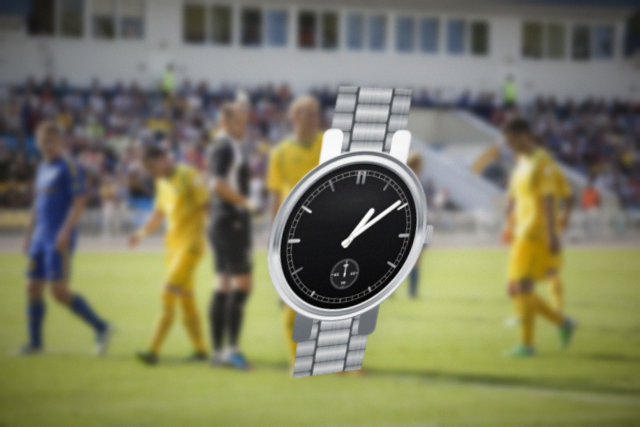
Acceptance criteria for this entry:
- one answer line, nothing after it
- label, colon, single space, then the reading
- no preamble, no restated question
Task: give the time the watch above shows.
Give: 1:09
